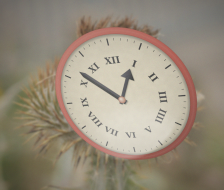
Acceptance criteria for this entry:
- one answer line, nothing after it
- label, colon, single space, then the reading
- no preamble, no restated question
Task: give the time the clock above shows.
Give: 12:52
